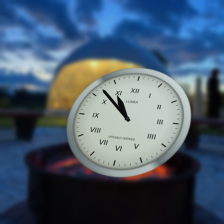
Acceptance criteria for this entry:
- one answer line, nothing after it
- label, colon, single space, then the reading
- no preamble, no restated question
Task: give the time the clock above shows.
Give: 10:52
